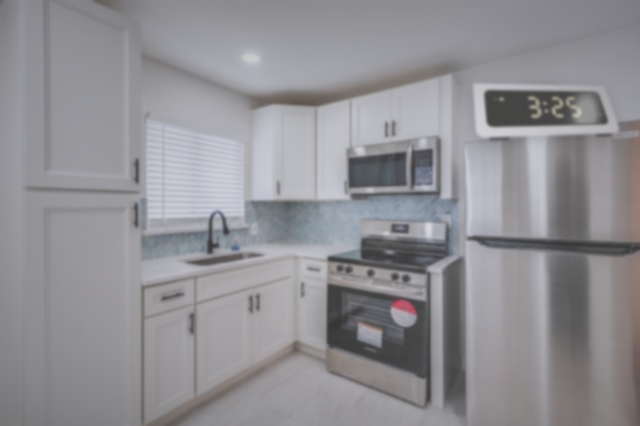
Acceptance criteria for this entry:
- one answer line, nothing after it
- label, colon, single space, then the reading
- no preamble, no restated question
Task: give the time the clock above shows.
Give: 3:25
